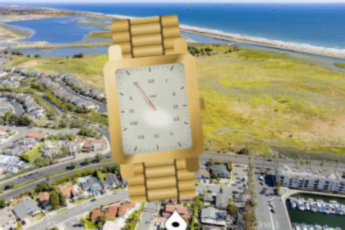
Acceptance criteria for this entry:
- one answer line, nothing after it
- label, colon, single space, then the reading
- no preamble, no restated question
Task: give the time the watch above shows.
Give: 10:55
